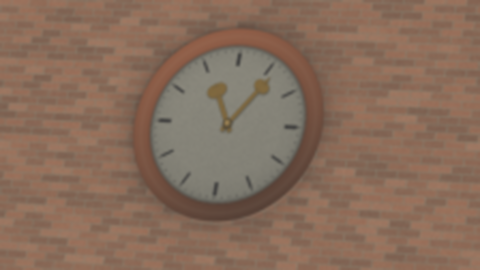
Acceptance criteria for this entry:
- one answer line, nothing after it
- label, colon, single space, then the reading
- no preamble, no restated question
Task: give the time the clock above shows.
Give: 11:06
